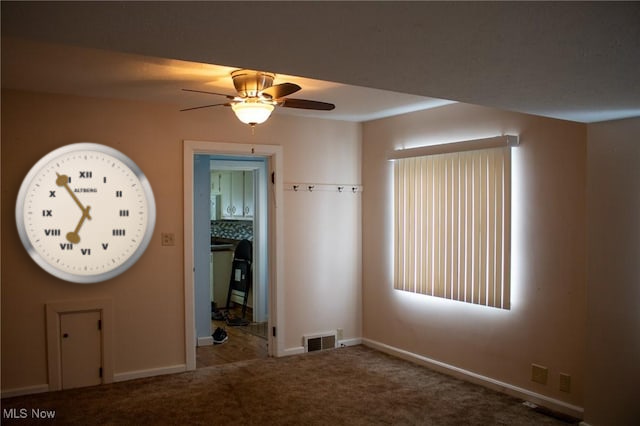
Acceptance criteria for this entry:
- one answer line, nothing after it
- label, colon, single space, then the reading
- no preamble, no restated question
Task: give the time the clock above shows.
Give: 6:54
